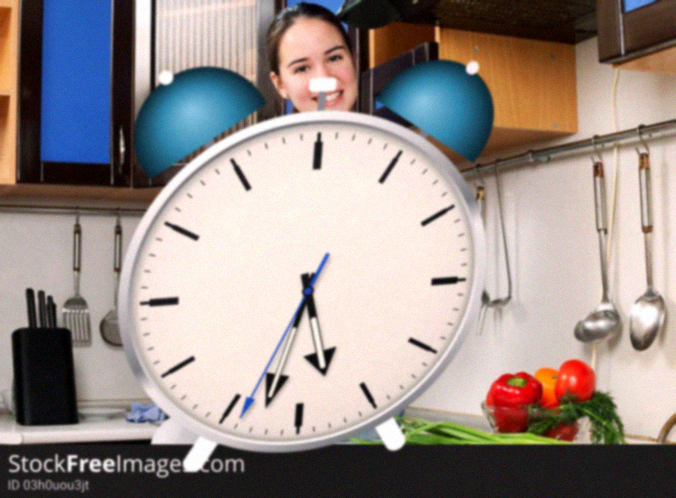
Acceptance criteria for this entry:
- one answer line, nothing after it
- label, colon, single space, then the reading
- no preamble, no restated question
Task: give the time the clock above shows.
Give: 5:32:34
